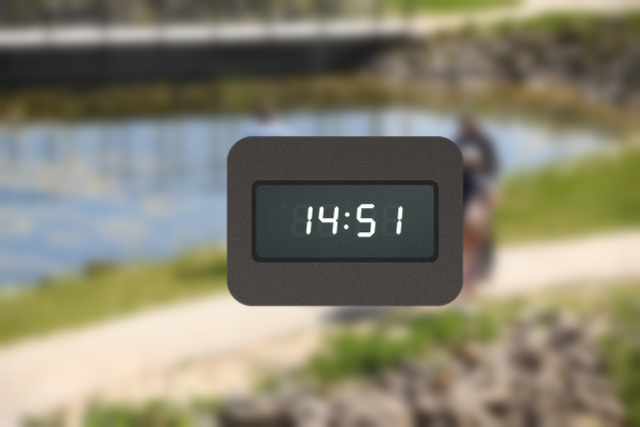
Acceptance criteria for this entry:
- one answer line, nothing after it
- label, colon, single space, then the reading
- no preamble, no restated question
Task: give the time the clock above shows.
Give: 14:51
